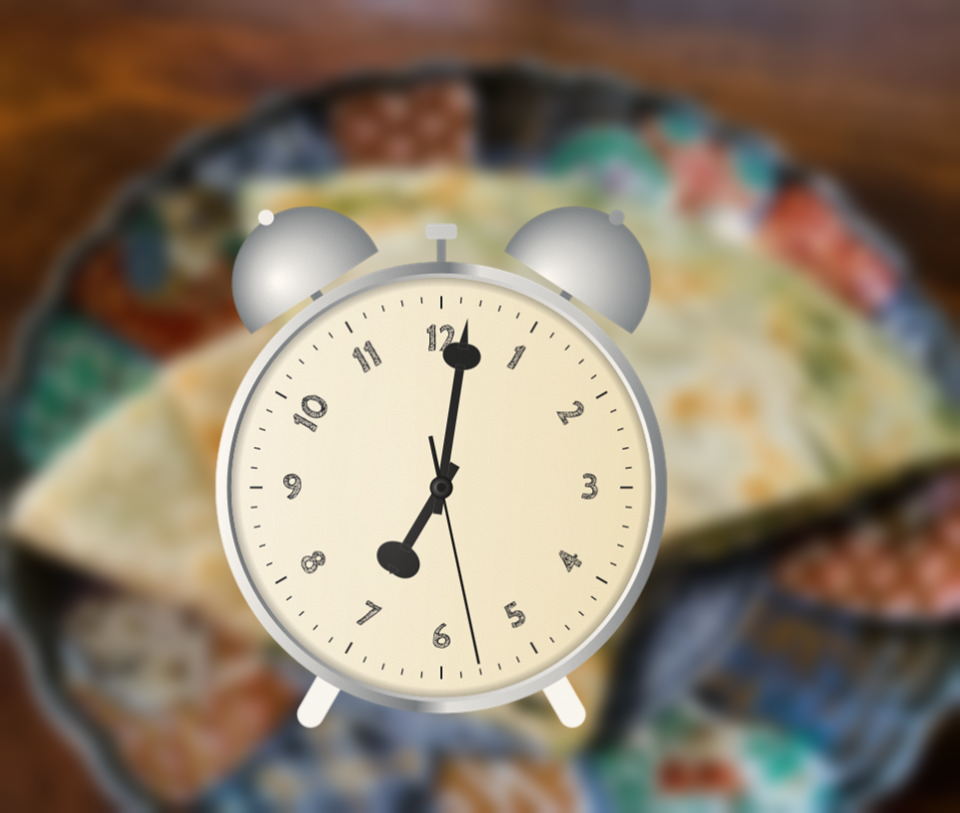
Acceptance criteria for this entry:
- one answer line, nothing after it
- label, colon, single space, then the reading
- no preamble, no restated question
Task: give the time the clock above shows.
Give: 7:01:28
